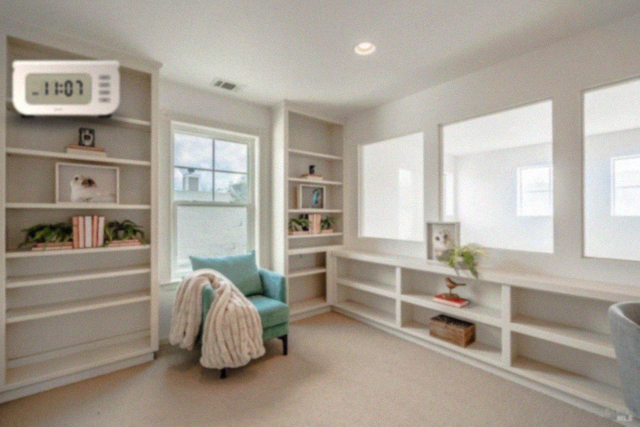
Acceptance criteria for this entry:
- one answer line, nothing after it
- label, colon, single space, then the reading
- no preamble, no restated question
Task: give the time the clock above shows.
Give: 11:07
